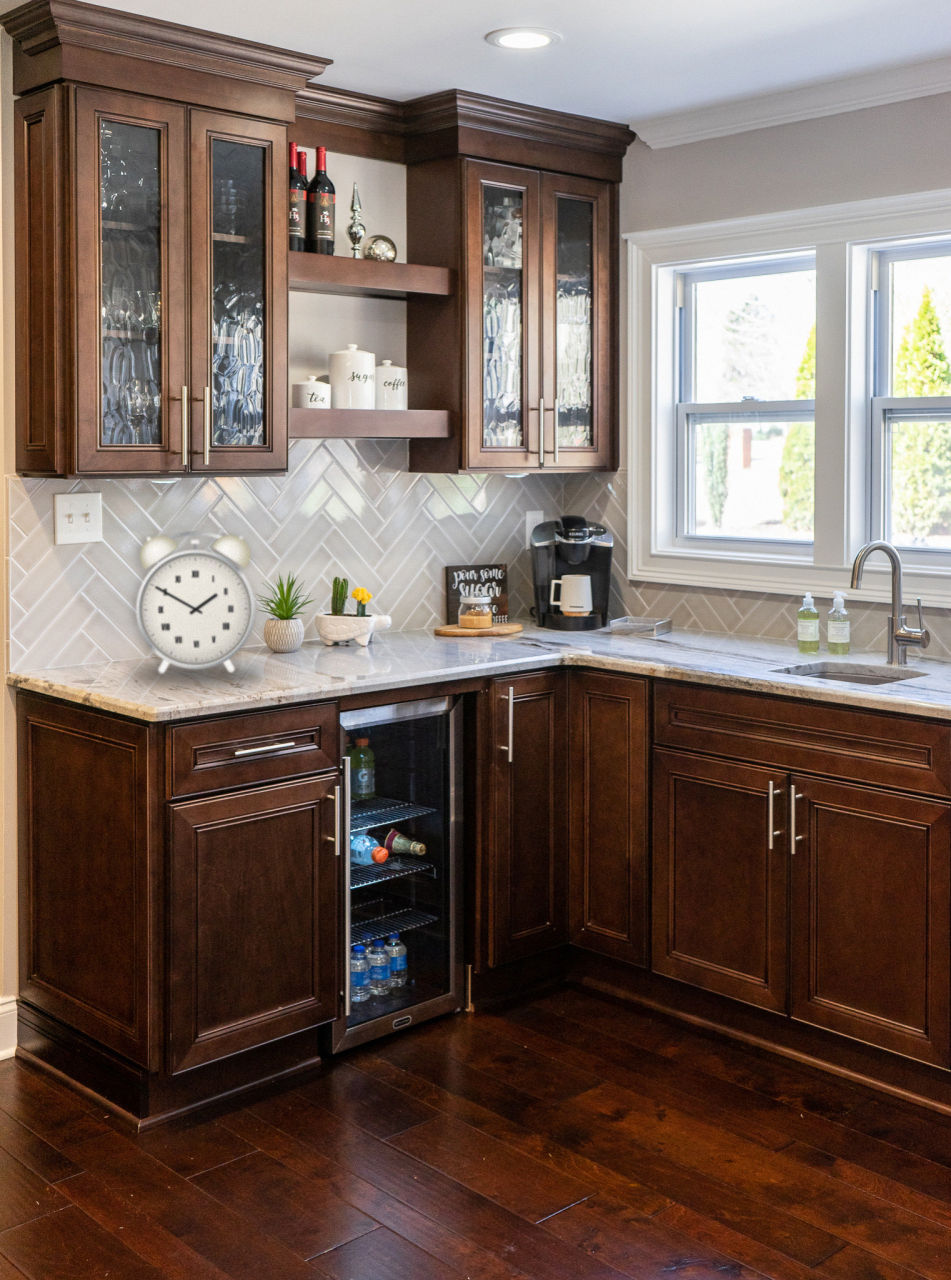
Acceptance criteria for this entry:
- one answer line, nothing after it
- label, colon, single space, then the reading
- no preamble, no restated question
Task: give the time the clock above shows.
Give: 1:50
